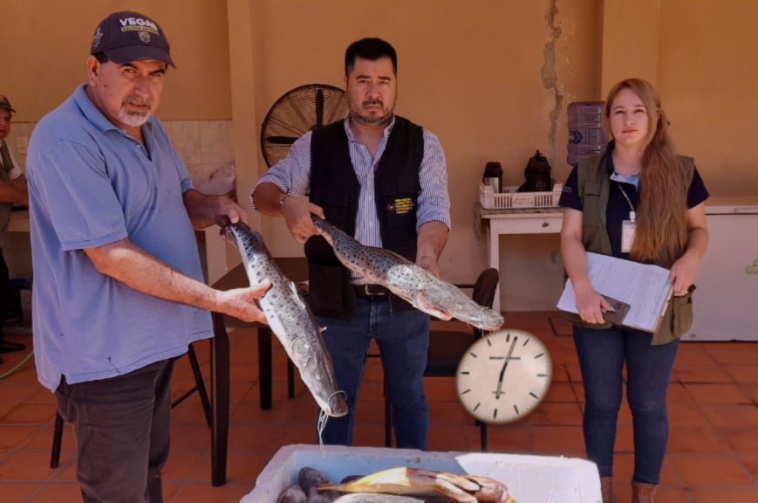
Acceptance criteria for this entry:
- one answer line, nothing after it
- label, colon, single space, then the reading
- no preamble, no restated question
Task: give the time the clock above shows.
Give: 6:02
